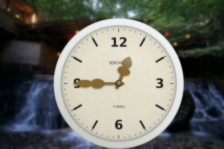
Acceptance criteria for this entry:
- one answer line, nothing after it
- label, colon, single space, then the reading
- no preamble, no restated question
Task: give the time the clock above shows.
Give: 12:45
